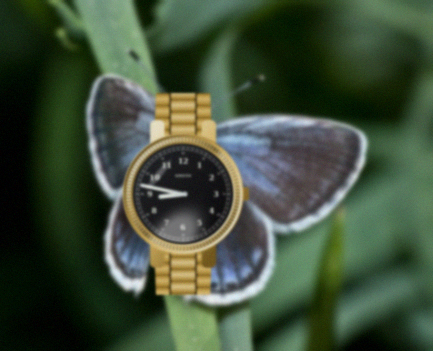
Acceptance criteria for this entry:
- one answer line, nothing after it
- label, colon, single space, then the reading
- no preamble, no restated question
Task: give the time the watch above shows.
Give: 8:47
